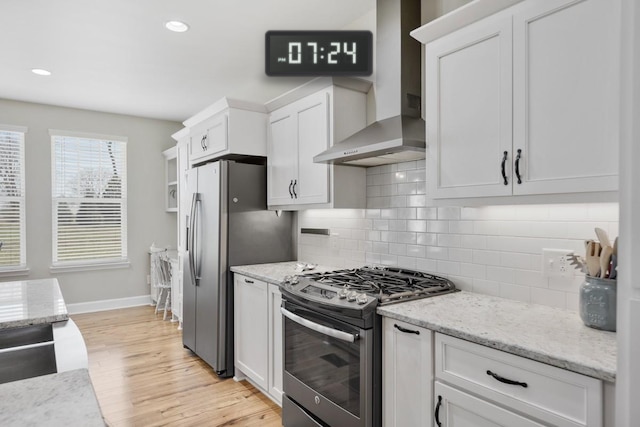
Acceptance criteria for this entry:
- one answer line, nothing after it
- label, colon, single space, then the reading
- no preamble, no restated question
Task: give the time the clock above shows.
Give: 7:24
